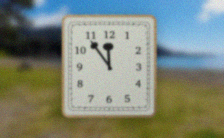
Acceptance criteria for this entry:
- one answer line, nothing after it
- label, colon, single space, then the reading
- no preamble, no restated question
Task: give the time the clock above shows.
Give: 11:54
